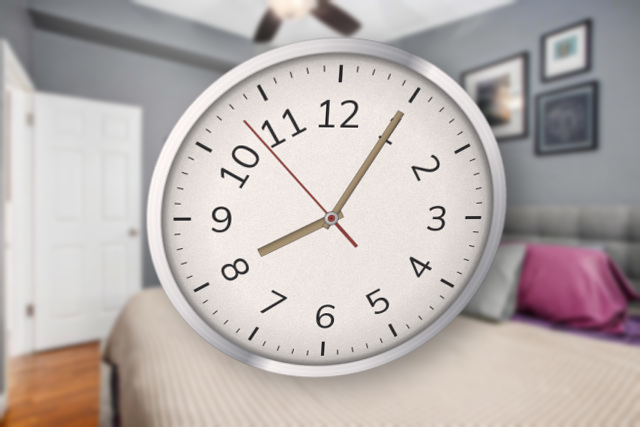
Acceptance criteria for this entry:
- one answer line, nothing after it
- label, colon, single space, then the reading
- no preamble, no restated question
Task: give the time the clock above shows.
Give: 8:04:53
